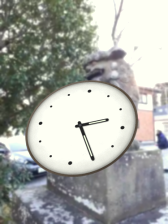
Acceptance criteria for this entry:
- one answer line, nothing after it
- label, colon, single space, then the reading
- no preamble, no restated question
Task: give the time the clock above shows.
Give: 2:25
